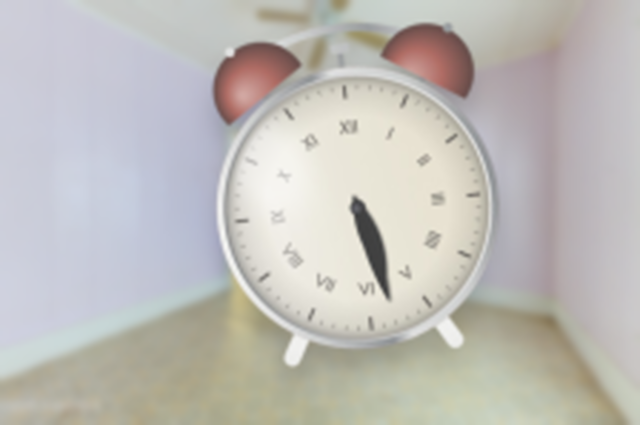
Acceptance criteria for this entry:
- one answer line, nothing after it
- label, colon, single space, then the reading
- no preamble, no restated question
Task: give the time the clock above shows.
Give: 5:28
